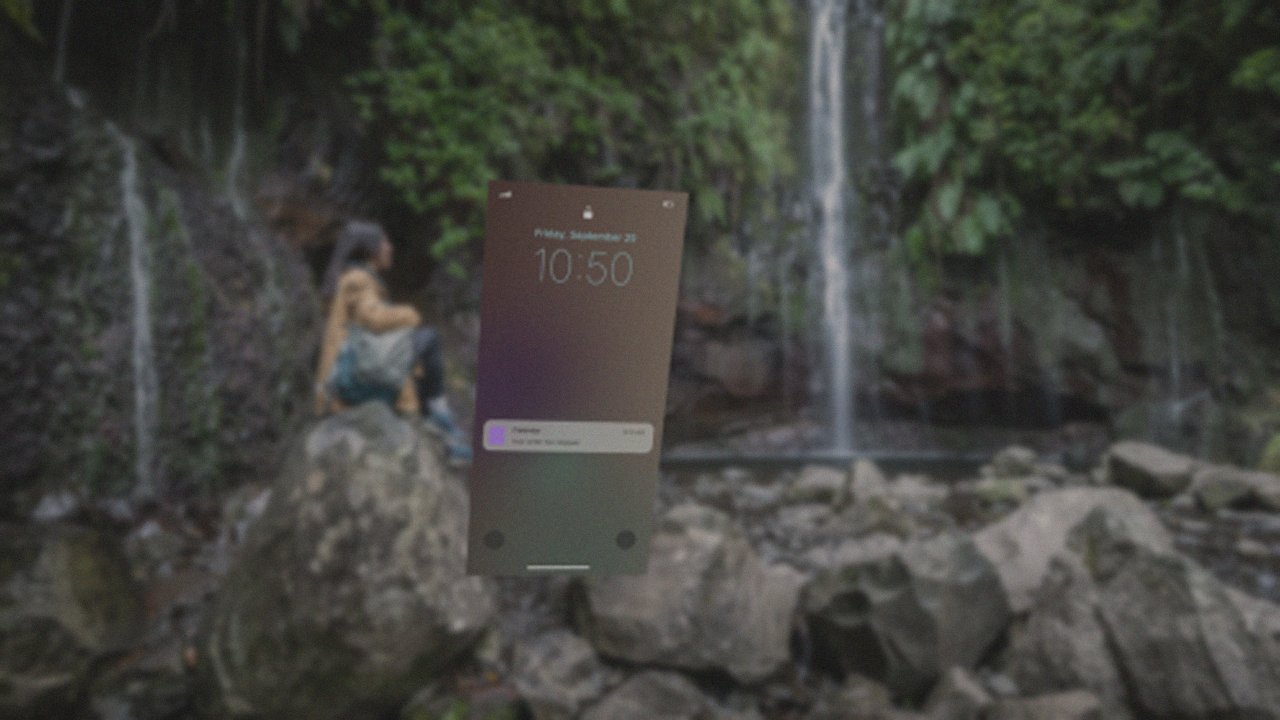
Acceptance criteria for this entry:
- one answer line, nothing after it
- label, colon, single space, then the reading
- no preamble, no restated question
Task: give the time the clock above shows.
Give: 10:50
